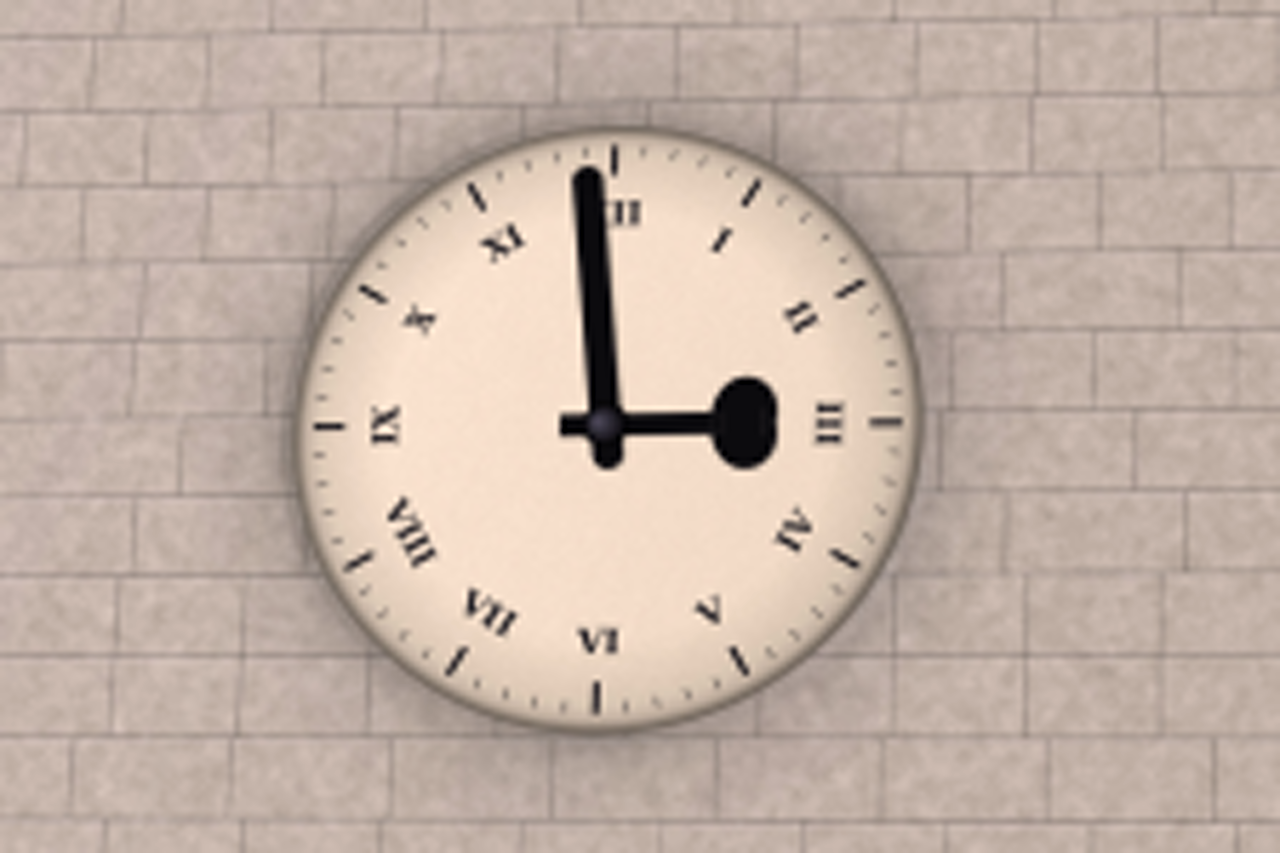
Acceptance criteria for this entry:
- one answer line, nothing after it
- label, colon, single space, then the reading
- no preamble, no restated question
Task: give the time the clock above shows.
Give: 2:59
